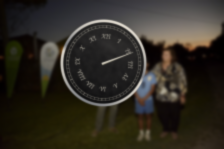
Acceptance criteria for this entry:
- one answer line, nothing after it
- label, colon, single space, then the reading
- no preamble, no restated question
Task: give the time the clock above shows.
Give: 2:11
